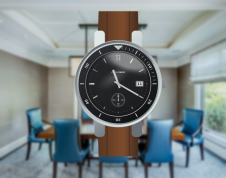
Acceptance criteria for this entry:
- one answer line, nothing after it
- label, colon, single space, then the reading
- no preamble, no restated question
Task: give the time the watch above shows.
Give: 11:20
